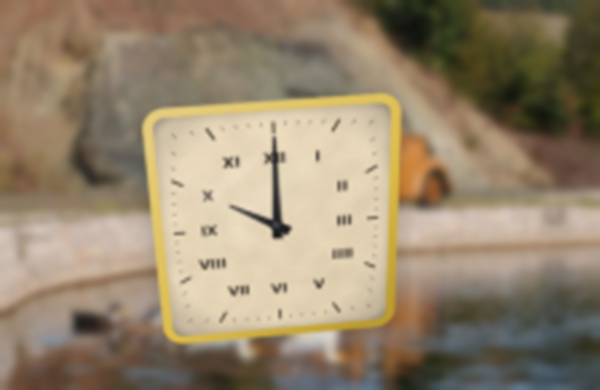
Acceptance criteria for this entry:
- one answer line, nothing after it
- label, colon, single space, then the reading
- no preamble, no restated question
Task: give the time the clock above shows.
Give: 10:00
